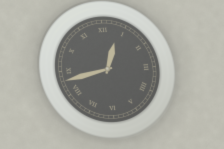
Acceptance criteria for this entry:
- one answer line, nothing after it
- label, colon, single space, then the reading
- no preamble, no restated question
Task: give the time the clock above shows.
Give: 12:43
